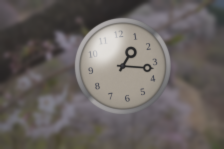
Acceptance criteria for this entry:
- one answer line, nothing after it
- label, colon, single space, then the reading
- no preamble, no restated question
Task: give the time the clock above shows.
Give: 1:17
